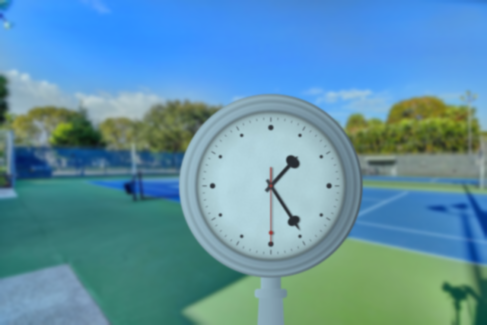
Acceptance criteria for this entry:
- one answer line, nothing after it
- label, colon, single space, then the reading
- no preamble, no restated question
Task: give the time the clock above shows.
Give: 1:24:30
